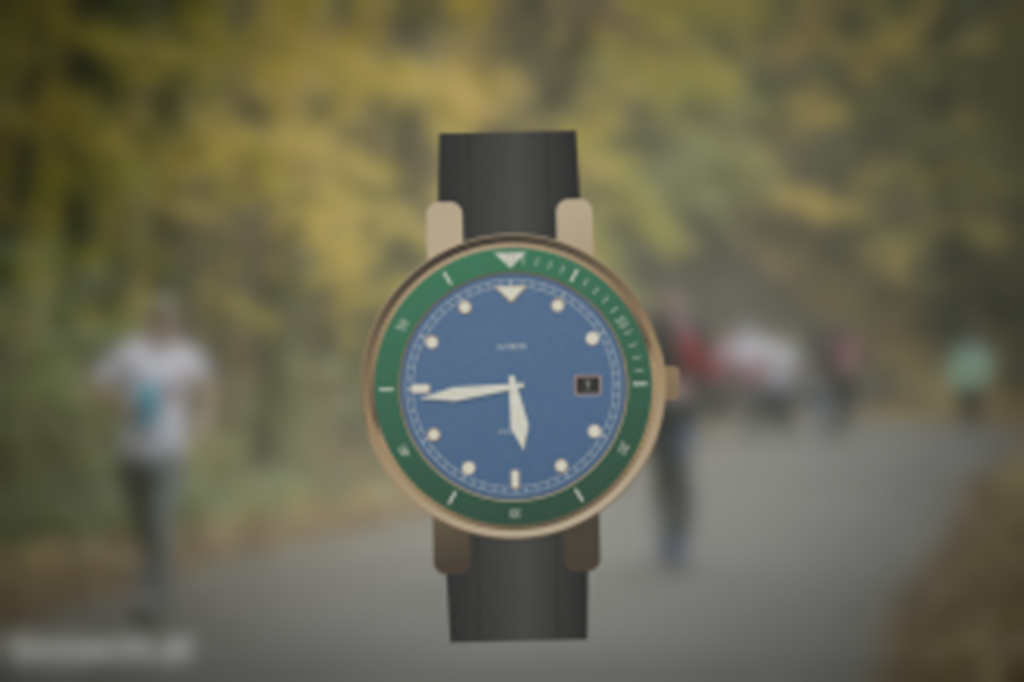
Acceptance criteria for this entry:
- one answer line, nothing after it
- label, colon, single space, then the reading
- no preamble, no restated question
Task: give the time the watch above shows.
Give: 5:44
